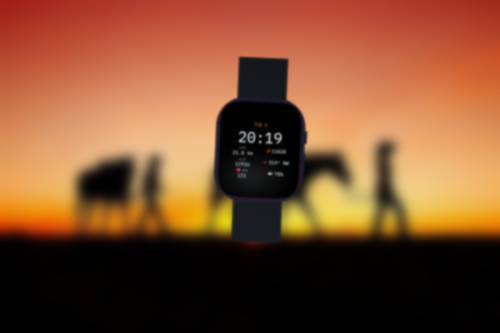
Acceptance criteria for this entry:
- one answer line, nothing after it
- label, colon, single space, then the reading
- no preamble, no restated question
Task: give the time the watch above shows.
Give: 20:19
